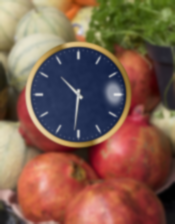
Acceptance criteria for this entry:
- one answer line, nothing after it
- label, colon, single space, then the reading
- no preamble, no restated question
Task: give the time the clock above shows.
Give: 10:31
